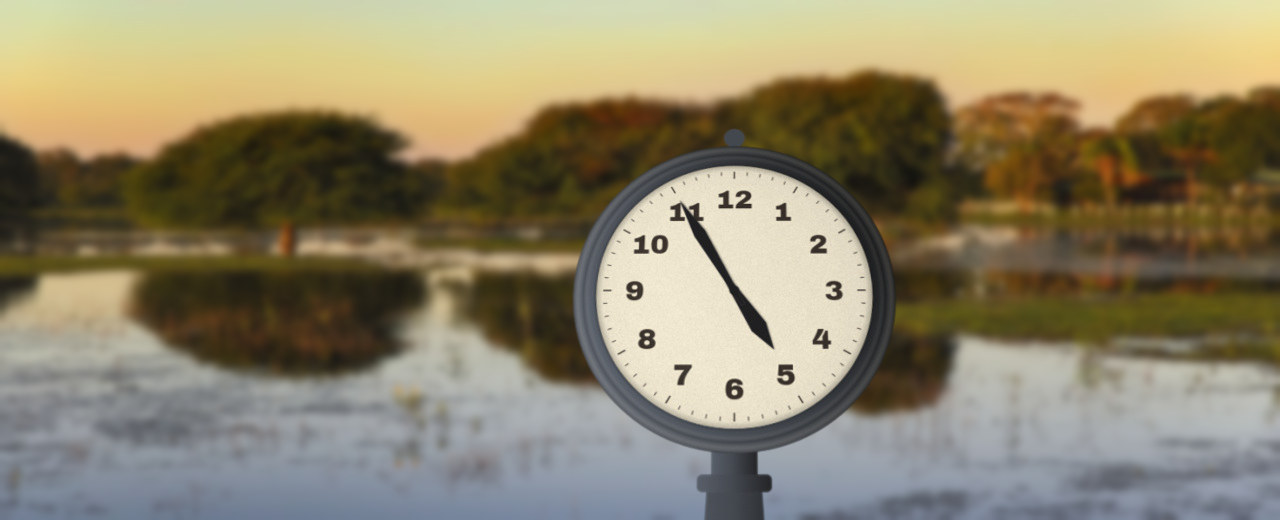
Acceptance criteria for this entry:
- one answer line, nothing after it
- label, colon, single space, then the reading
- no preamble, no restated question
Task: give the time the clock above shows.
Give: 4:55
